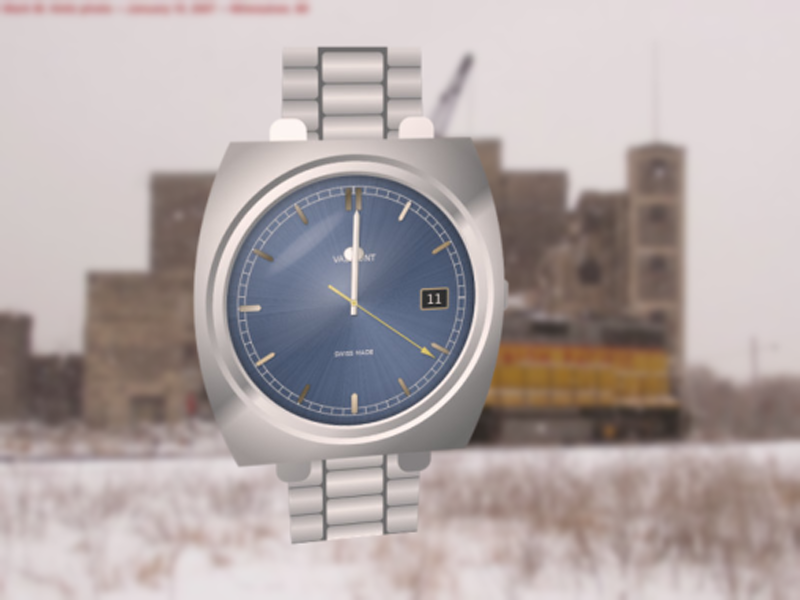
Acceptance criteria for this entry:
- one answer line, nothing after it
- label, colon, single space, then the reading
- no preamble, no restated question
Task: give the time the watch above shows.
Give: 12:00:21
